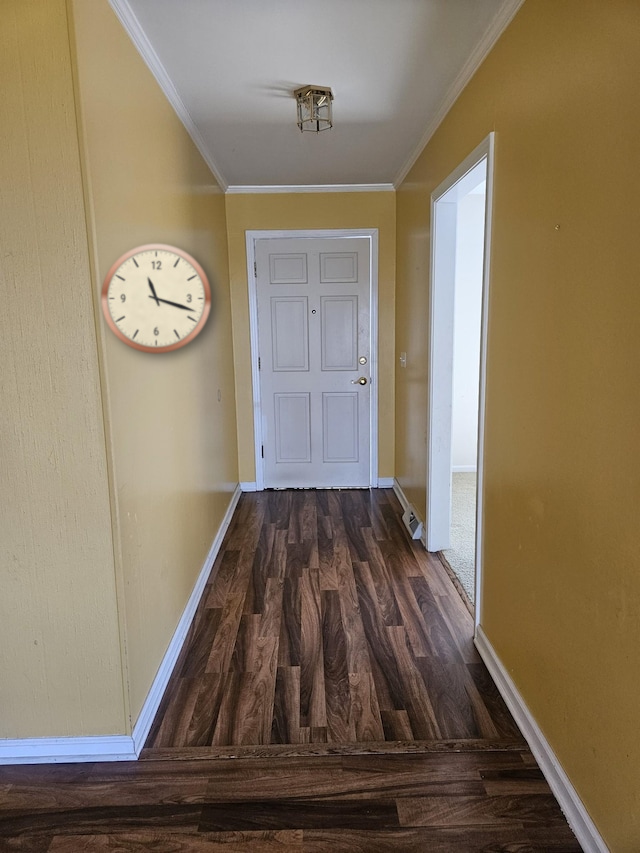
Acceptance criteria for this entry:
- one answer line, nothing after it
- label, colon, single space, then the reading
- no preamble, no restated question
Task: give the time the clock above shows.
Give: 11:18
